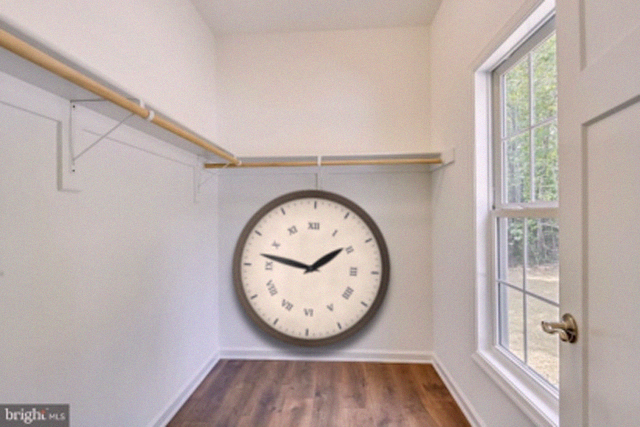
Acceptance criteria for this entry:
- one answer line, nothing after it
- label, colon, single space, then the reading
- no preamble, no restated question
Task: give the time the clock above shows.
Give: 1:47
